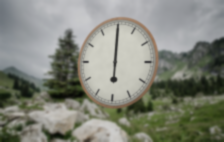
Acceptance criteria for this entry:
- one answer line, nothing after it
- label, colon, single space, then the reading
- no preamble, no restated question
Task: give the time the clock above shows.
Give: 6:00
